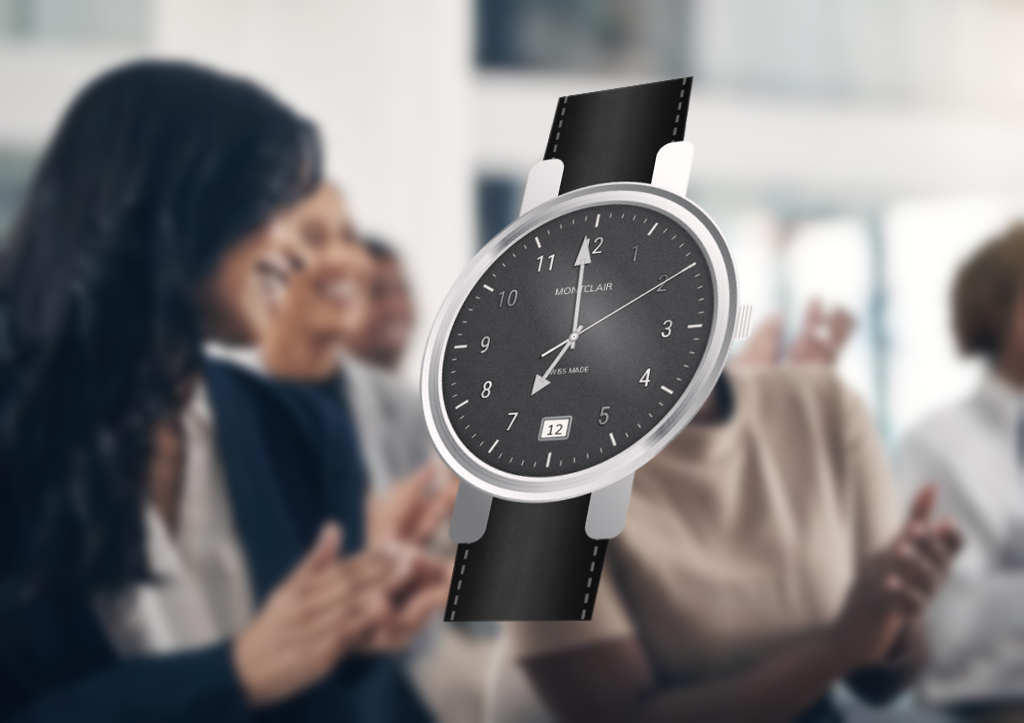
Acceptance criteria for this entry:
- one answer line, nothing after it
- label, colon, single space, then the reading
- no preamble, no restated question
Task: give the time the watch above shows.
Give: 6:59:10
